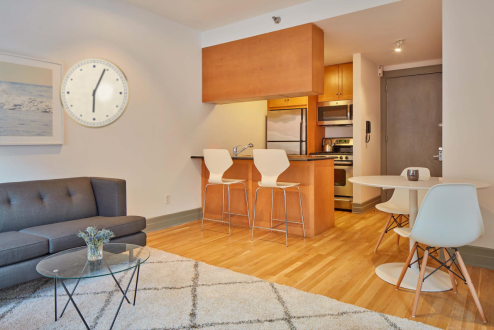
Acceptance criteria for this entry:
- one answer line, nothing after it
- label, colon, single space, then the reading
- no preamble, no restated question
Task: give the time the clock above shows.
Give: 6:04
